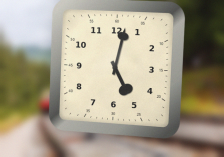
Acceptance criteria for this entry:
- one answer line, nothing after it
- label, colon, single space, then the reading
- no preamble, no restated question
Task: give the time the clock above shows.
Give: 5:02
